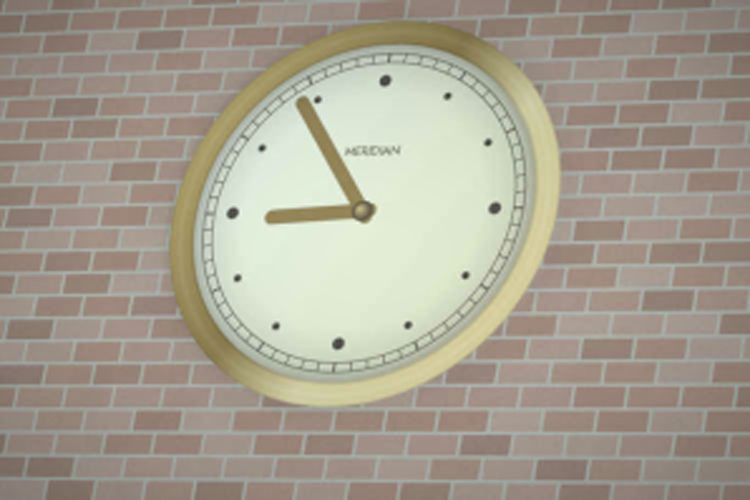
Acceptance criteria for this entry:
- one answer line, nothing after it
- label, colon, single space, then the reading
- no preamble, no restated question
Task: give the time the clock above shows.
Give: 8:54
